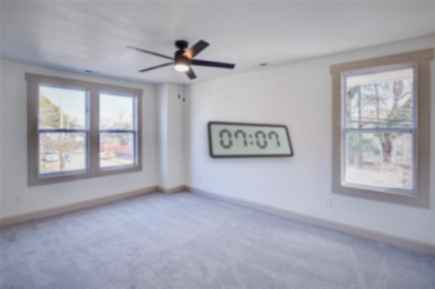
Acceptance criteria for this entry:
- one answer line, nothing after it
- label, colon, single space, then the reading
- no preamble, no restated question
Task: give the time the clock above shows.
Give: 7:07
